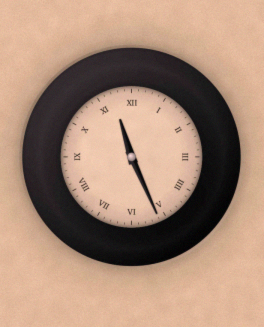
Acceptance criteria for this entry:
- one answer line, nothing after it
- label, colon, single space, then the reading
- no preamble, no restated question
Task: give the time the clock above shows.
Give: 11:26
